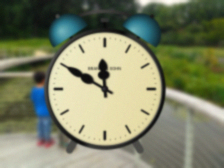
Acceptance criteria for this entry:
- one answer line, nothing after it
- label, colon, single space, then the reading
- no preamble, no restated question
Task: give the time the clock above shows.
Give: 11:50
